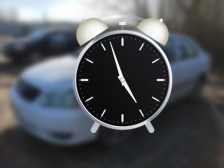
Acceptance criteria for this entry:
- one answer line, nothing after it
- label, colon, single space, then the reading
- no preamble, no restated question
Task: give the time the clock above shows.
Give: 4:57
